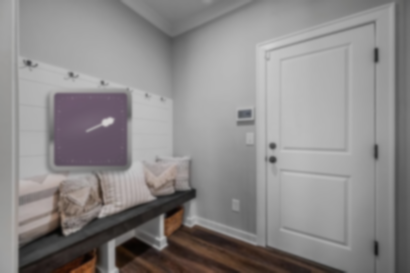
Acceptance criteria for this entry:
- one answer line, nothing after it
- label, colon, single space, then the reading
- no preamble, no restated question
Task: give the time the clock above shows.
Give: 2:11
